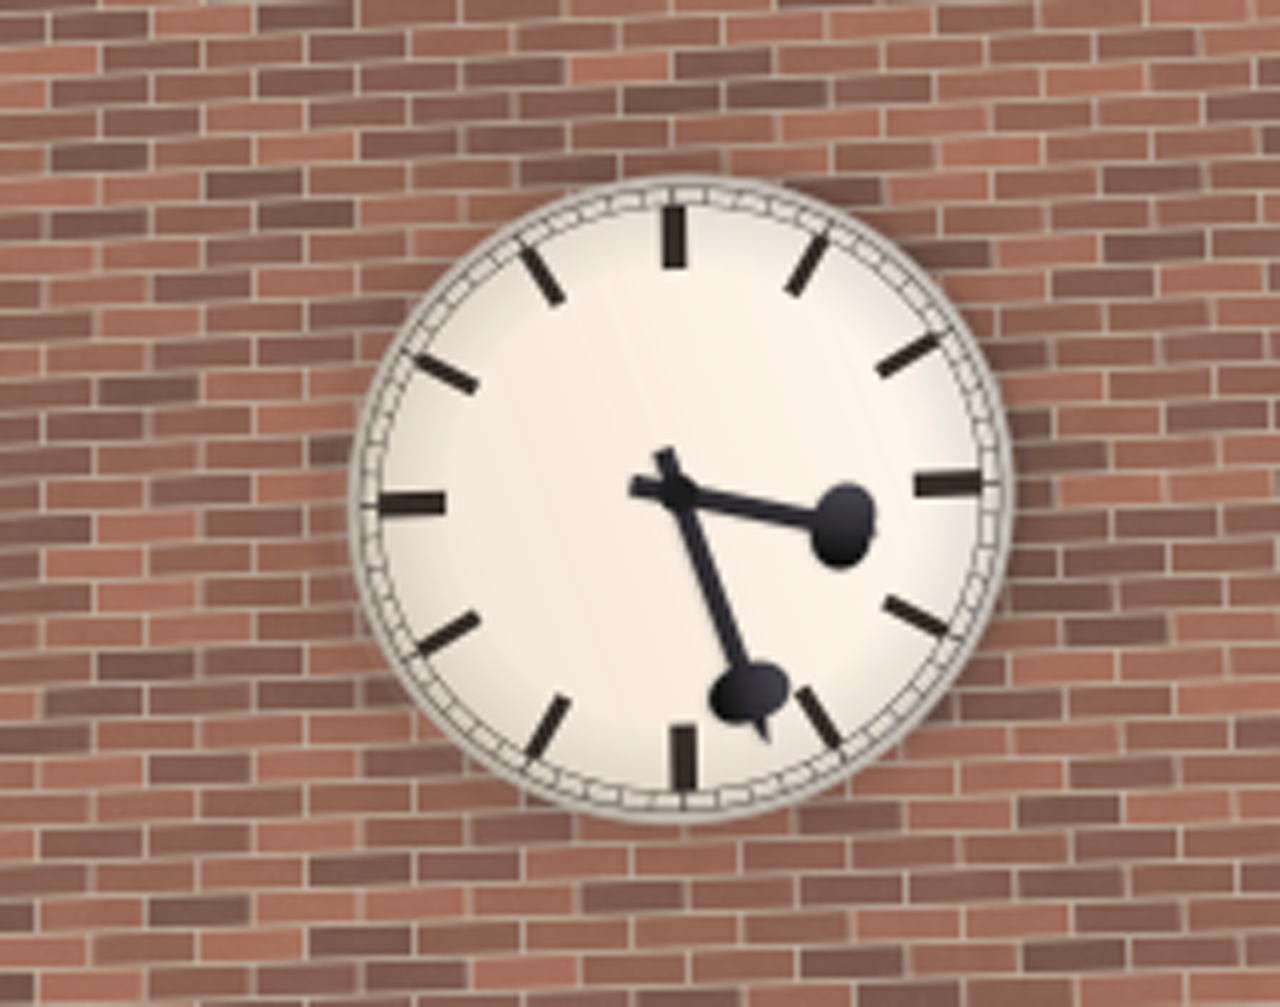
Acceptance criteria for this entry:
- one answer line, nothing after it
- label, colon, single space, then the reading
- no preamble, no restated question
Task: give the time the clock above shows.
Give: 3:27
